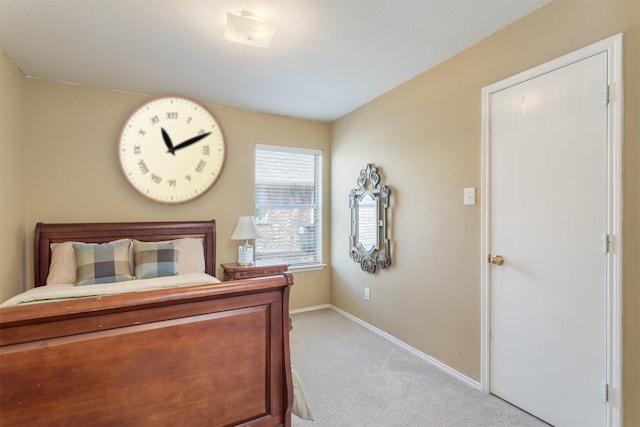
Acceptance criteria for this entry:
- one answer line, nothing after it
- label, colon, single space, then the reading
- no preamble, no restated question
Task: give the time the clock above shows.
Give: 11:11
